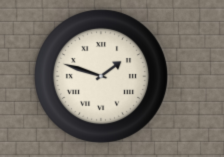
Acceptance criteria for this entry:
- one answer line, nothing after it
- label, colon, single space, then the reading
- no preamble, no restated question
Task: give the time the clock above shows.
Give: 1:48
